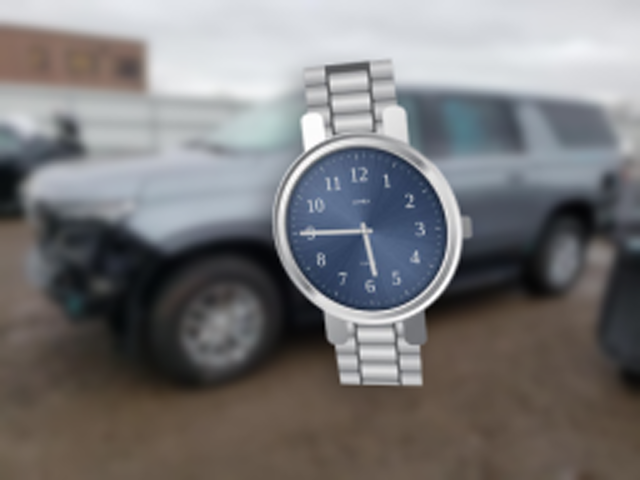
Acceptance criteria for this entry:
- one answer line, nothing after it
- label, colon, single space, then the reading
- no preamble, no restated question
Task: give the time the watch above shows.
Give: 5:45
